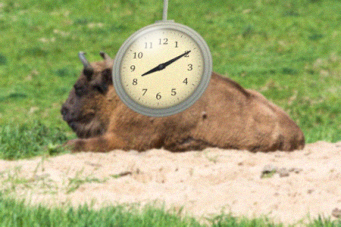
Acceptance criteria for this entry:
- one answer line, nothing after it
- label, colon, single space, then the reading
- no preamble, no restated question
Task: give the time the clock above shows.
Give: 8:10
